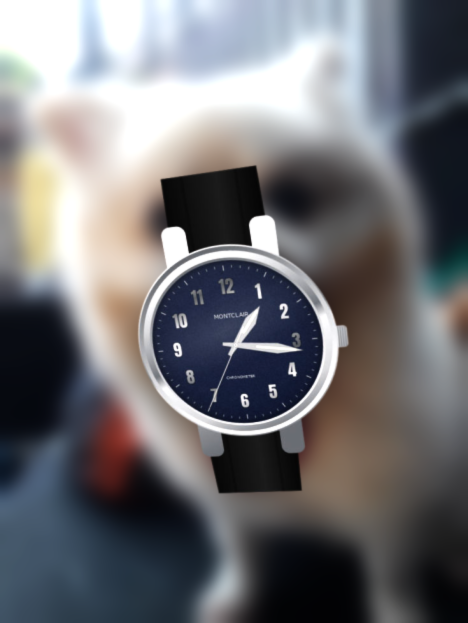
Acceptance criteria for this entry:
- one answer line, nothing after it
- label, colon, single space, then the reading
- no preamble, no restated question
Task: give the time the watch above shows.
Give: 1:16:35
